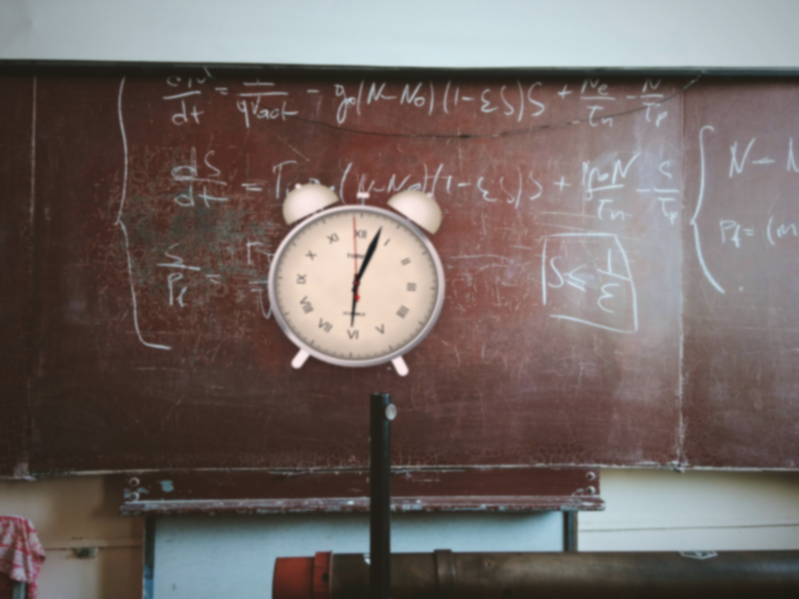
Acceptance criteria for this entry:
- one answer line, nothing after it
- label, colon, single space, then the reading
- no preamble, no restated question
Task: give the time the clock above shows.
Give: 6:02:59
